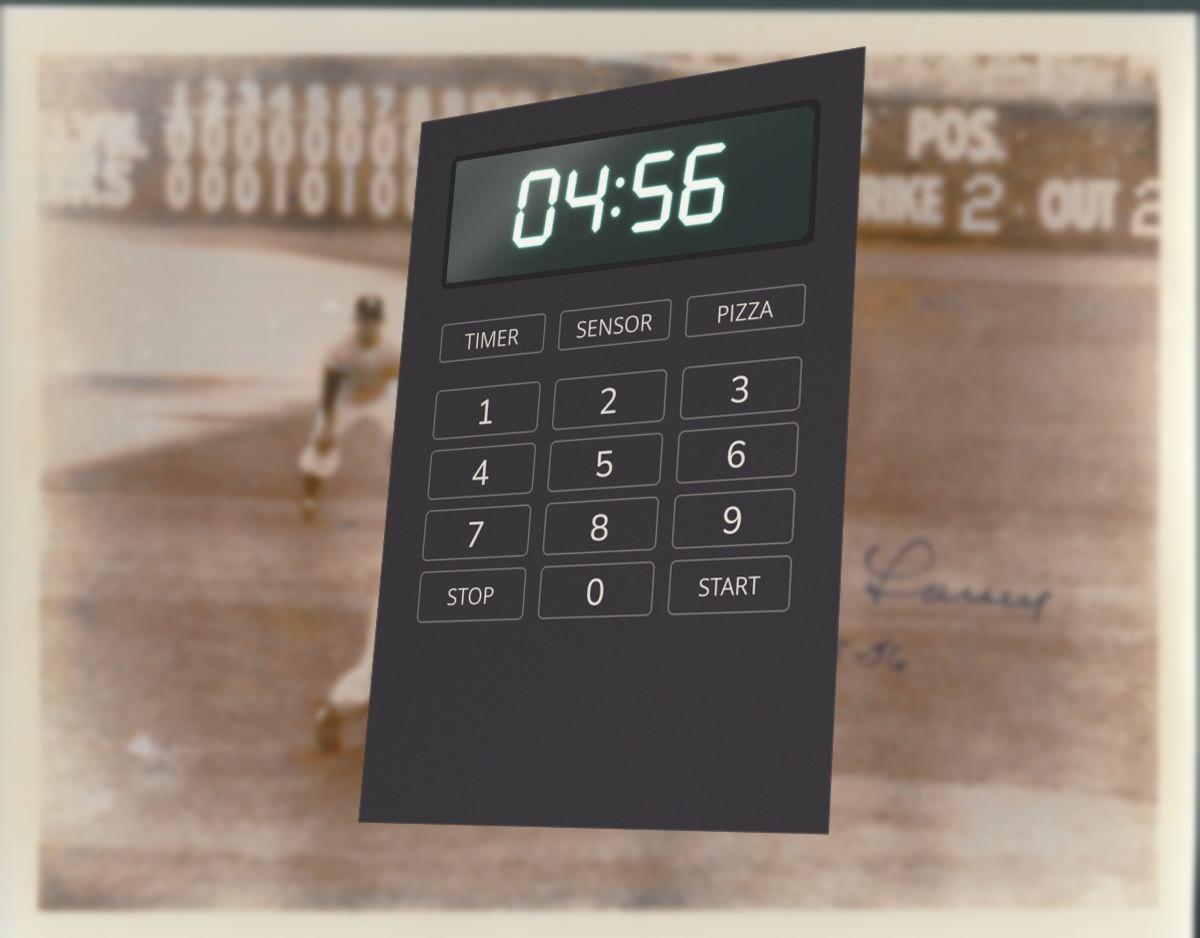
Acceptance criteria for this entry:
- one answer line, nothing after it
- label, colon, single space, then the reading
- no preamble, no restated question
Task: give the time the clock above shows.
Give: 4:56
